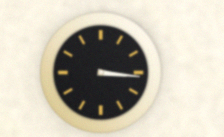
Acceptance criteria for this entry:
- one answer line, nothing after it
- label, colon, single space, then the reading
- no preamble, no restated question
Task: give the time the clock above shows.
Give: 3:16
